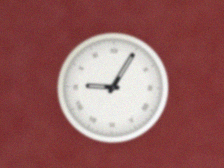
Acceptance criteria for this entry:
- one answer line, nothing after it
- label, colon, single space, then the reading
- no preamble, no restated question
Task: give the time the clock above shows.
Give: 9:05
